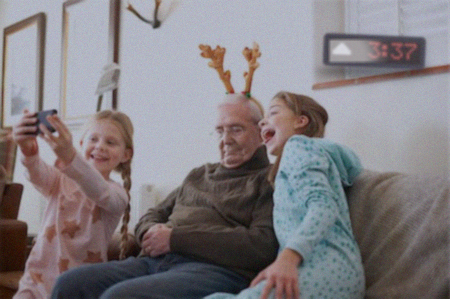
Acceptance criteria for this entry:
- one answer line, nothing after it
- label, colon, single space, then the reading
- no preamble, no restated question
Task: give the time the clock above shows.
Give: 3:37
